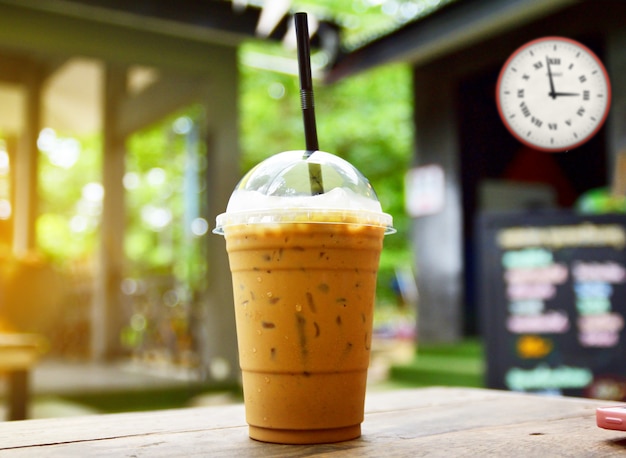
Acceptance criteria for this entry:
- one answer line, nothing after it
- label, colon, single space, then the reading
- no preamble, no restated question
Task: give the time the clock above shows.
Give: 2:58
